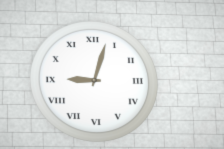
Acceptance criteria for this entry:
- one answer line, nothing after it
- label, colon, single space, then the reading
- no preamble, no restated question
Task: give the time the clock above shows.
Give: 9:03
